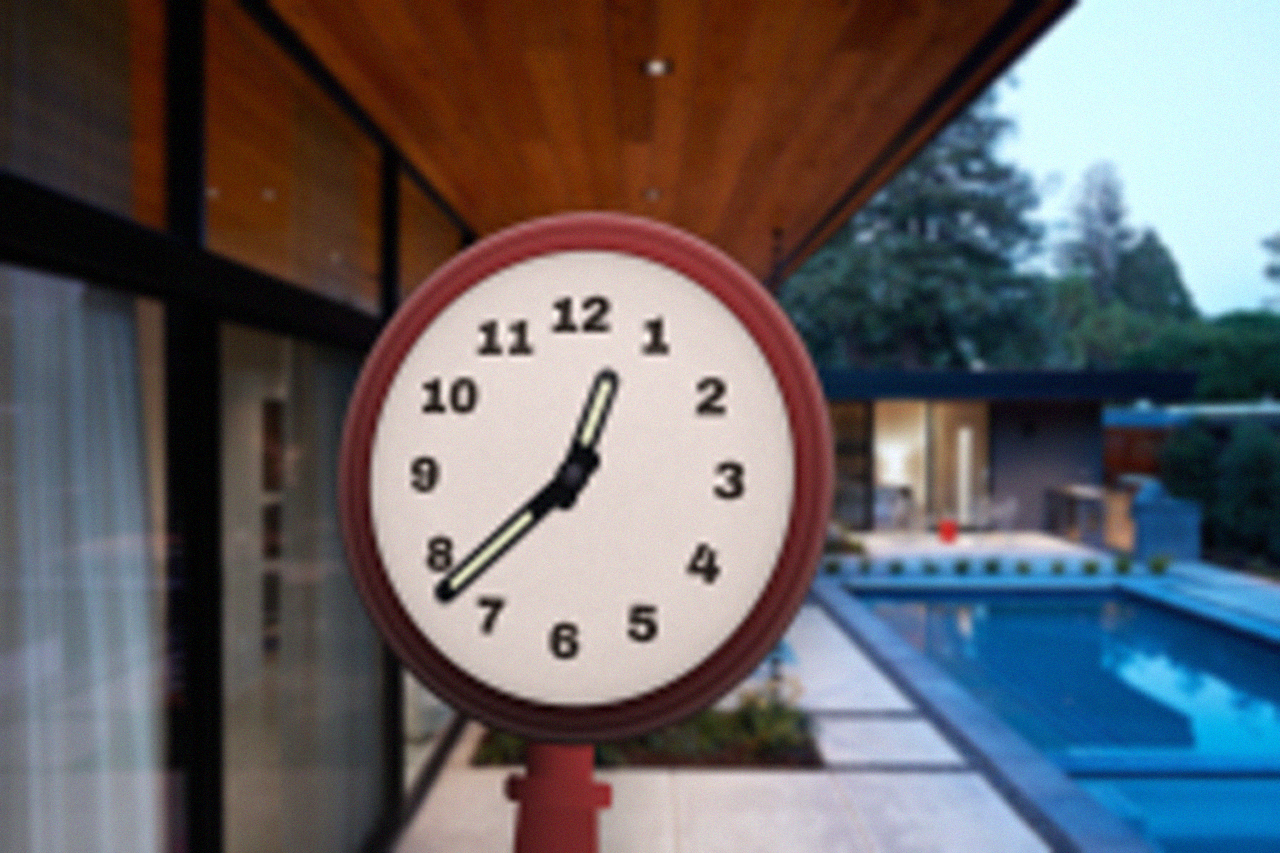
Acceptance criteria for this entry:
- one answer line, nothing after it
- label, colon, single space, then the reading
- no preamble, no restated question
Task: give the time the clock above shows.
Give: 12:38
